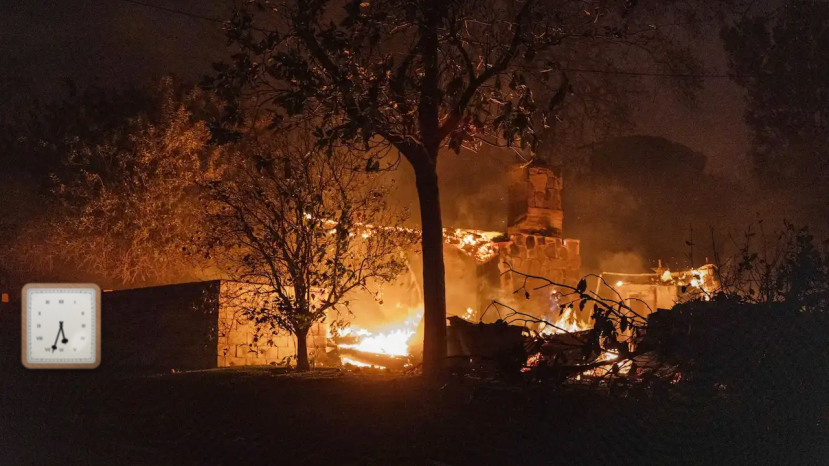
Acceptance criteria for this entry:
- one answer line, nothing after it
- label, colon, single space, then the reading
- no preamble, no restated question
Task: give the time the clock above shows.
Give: 5:33
